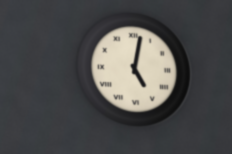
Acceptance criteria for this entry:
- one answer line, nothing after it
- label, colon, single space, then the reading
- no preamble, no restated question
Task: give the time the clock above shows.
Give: 5:02
